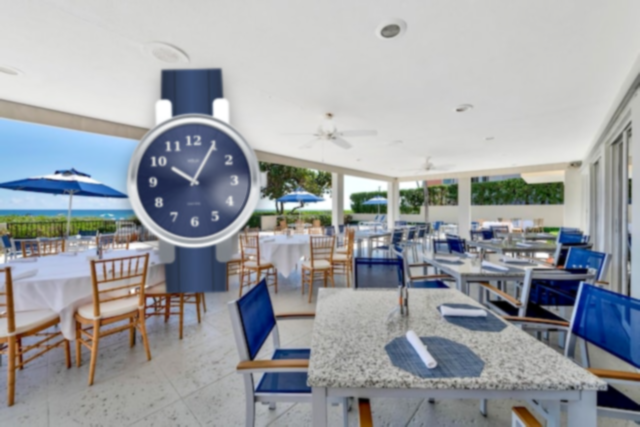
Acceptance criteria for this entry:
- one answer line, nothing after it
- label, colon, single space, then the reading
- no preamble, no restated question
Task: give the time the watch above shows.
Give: 10:05
